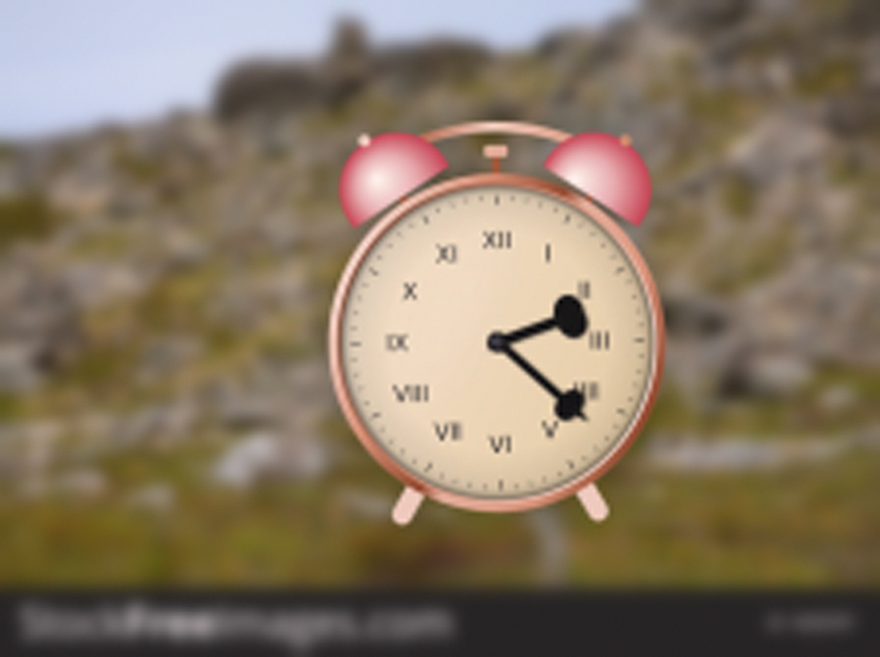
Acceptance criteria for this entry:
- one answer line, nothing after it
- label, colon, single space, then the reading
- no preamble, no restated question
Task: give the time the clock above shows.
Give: 2:22
